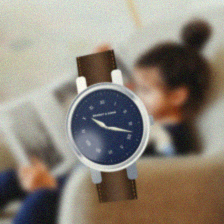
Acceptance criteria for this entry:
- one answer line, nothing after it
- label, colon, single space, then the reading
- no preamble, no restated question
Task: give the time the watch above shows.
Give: 10:18
